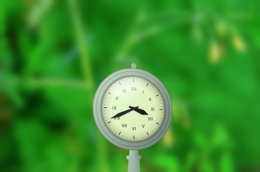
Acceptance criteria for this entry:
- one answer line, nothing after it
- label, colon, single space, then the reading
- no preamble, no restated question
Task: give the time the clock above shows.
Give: 3:41
